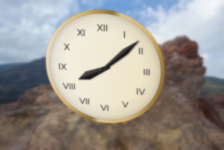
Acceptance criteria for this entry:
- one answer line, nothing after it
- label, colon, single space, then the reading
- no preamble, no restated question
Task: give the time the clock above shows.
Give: 8:08
